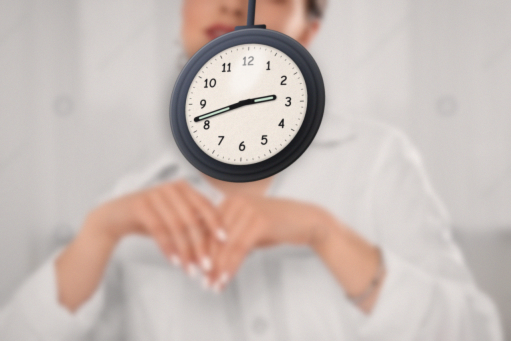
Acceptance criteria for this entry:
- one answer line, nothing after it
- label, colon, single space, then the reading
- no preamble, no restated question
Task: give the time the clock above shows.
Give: 2:42
